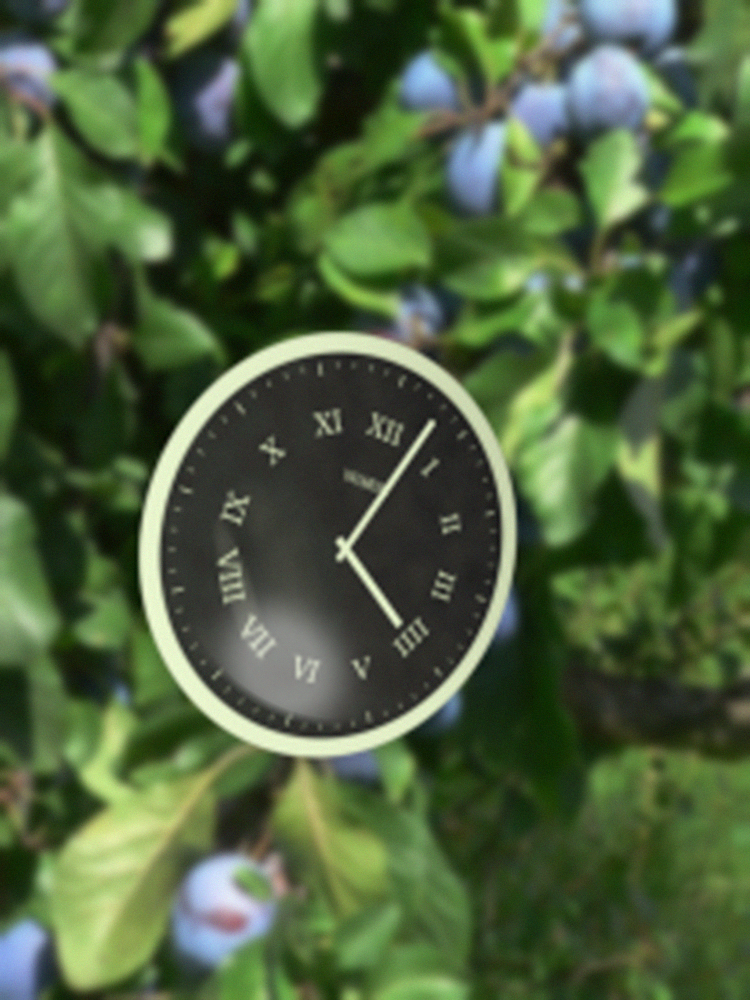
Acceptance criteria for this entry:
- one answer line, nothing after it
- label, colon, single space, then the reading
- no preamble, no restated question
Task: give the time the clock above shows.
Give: 4:03
